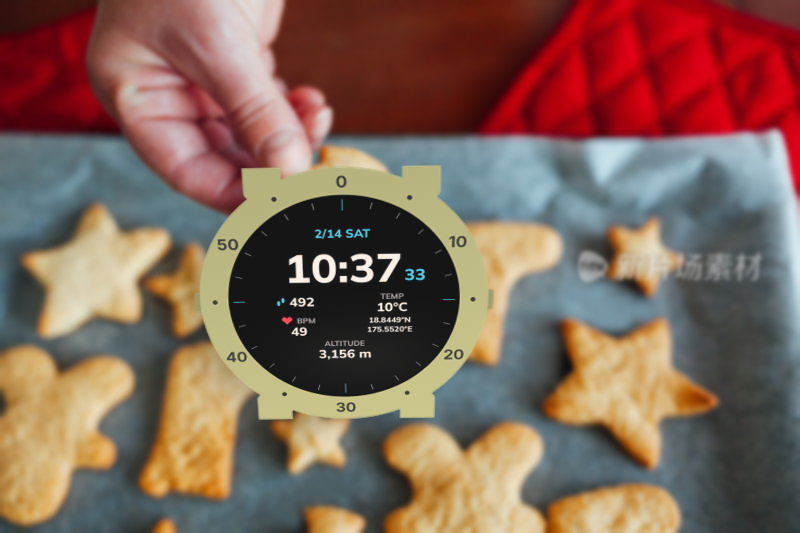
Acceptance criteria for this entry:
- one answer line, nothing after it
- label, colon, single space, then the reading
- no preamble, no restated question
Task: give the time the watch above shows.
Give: 10:37:33
